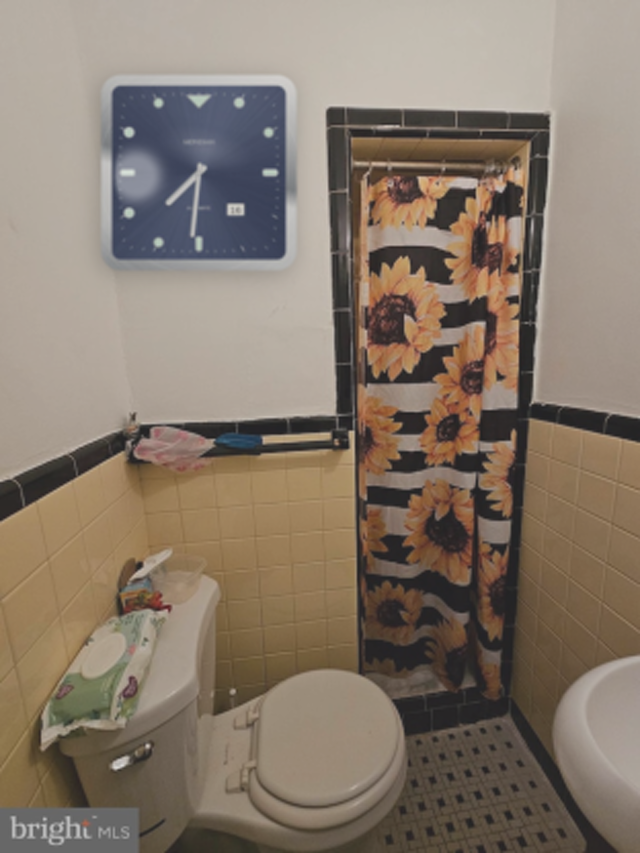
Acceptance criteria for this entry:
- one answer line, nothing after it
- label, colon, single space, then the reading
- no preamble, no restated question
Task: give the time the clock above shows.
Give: 7:31
